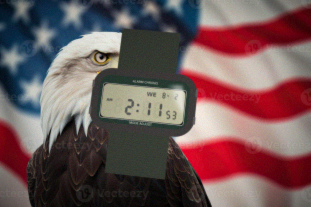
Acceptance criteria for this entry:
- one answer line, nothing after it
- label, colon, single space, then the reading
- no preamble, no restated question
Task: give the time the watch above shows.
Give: 2:11
